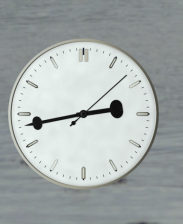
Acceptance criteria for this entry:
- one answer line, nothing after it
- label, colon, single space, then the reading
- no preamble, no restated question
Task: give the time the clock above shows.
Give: 2:43:08
